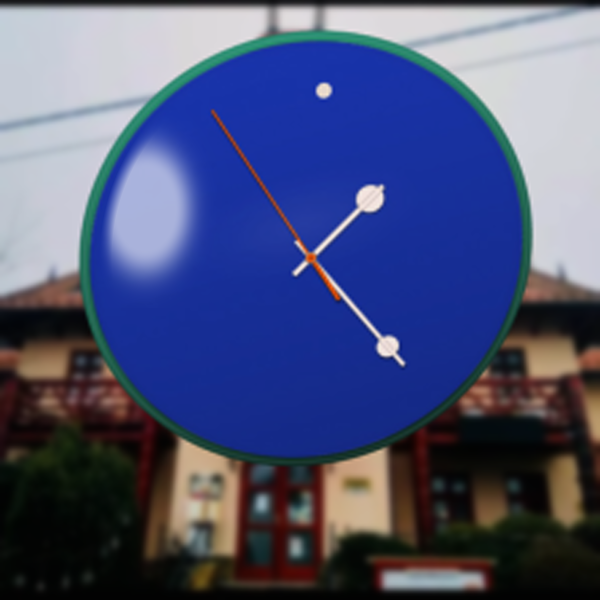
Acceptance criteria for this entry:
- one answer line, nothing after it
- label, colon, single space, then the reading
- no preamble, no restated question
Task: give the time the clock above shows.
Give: 1:22:54
